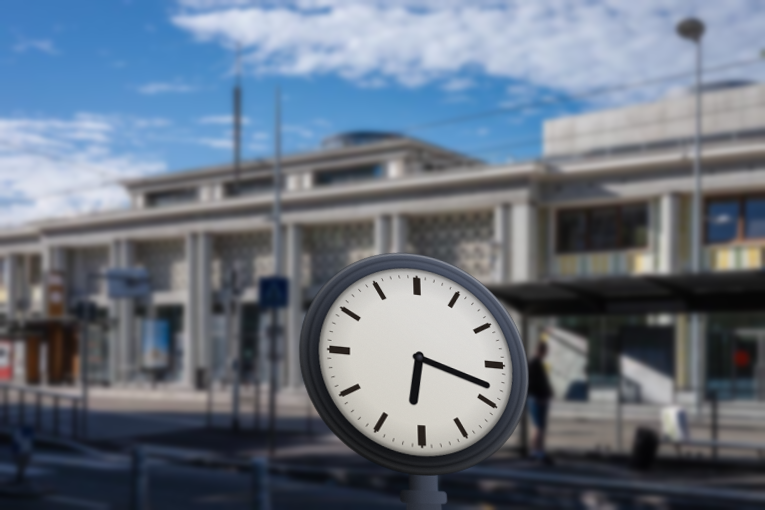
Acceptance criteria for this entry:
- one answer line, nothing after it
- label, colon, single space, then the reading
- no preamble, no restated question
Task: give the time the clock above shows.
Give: 6:18
